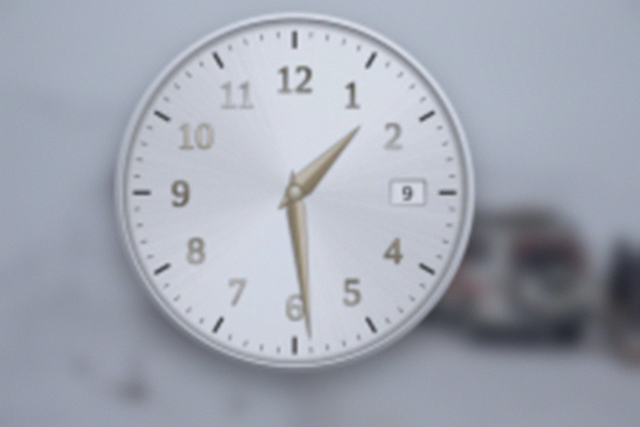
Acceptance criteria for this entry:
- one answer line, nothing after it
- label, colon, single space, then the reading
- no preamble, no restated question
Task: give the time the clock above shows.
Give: 1:29
